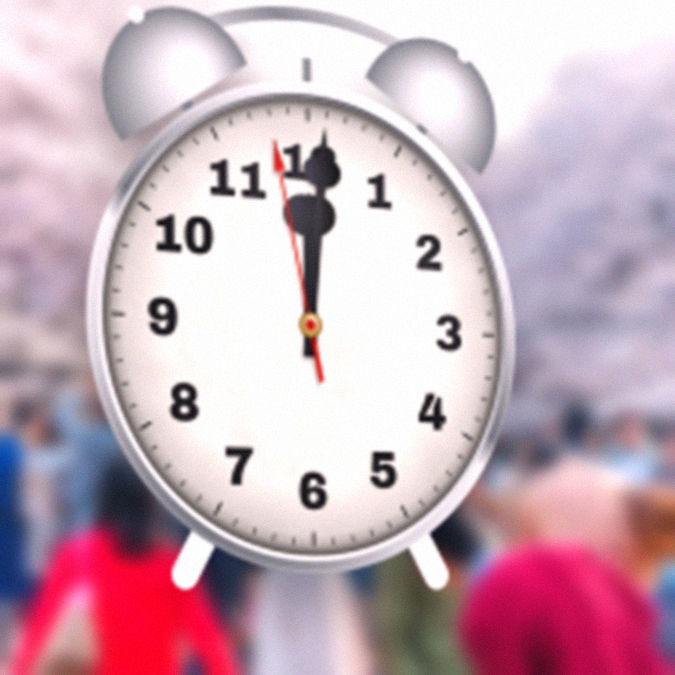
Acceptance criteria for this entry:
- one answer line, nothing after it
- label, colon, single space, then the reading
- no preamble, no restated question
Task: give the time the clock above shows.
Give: 12:00:58
